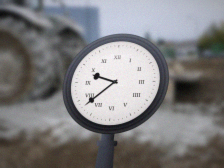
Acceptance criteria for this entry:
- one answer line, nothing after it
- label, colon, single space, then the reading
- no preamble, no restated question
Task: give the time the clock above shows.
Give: 9:38
